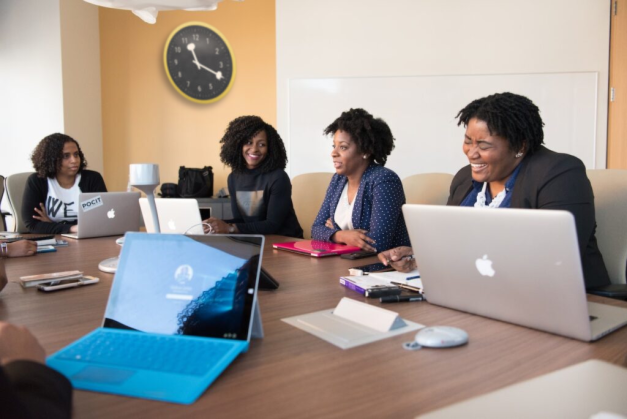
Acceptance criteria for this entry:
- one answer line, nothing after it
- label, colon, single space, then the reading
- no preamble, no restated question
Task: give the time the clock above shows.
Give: 11:19
